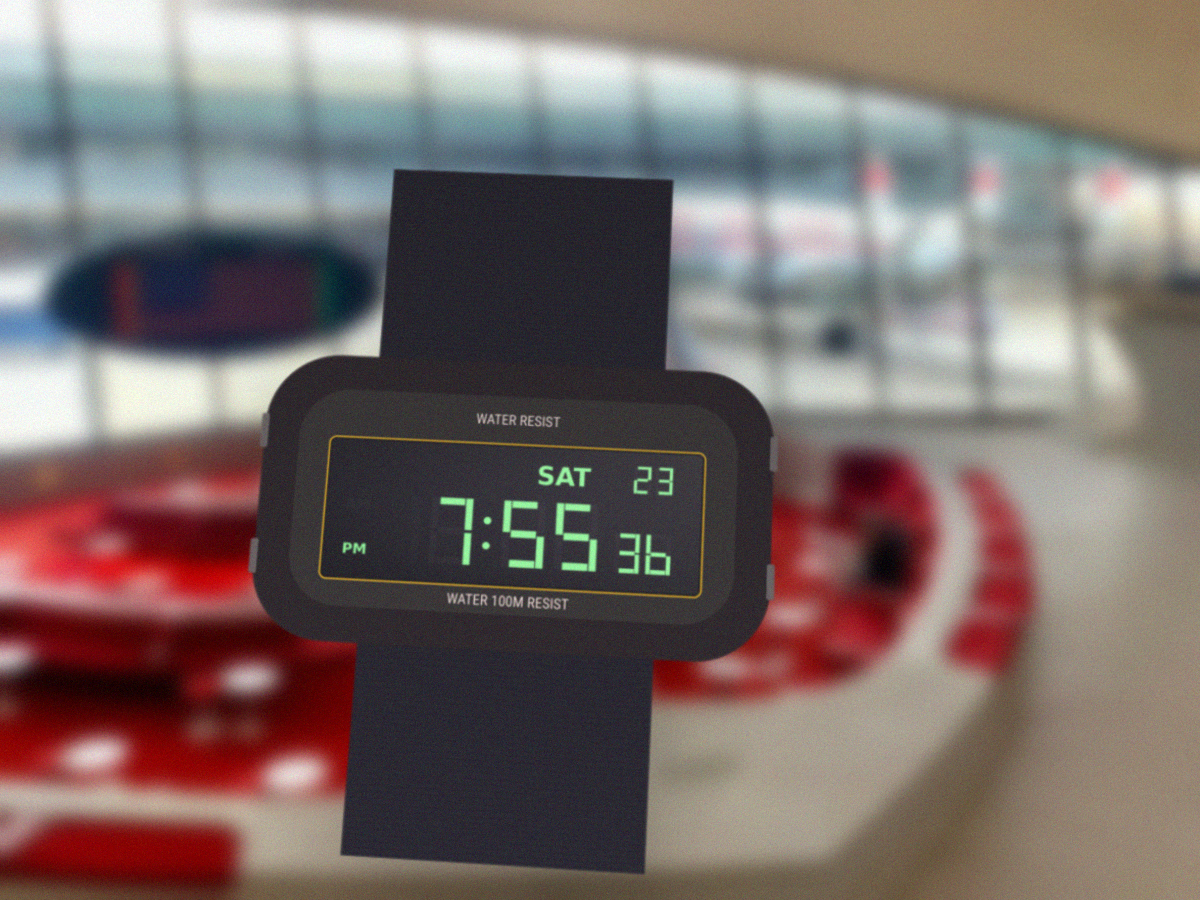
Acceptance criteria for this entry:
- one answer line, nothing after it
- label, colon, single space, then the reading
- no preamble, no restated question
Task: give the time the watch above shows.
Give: 7:55:36
